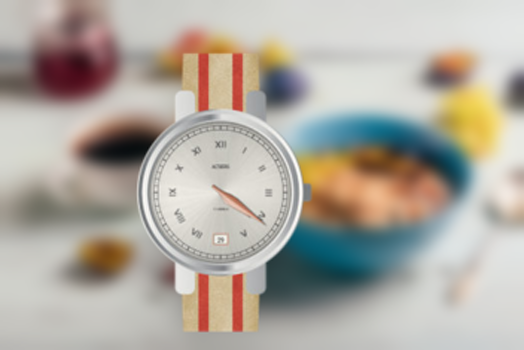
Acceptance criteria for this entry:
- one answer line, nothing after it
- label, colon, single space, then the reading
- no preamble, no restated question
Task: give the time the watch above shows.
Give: 4:21
